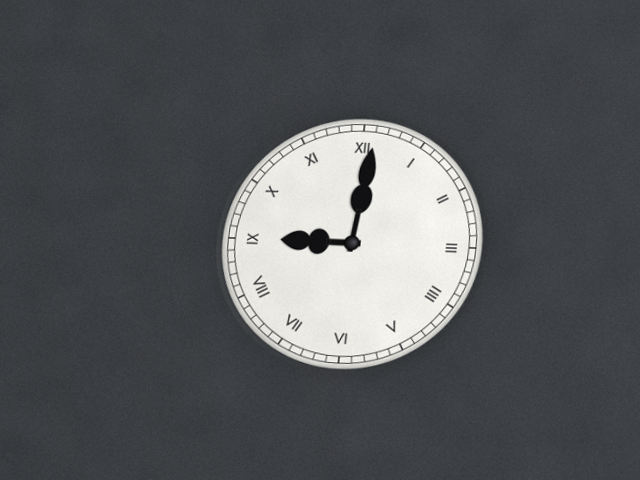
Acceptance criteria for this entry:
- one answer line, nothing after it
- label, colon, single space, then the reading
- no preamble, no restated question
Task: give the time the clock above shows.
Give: 9:01
